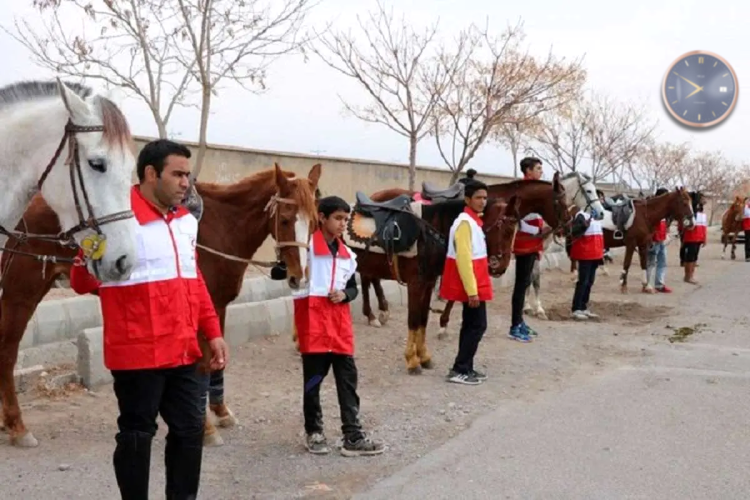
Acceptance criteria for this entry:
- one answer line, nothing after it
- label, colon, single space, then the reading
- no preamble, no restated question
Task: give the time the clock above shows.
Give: 7:50
